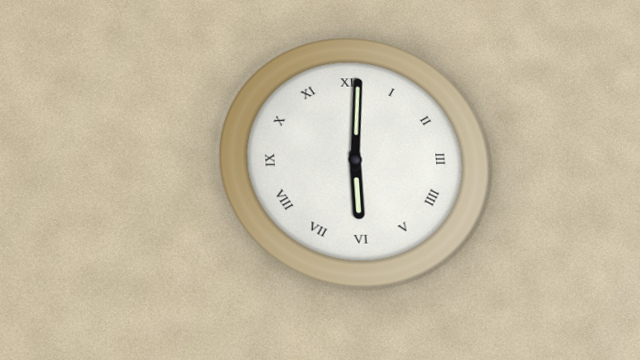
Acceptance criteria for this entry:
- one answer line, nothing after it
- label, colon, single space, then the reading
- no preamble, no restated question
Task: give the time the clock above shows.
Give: 6:01
